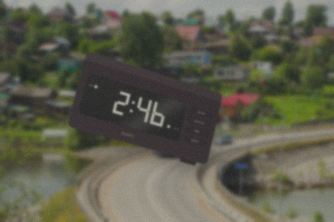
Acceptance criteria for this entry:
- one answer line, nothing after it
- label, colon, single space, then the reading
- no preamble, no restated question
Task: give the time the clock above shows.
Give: 2:46
